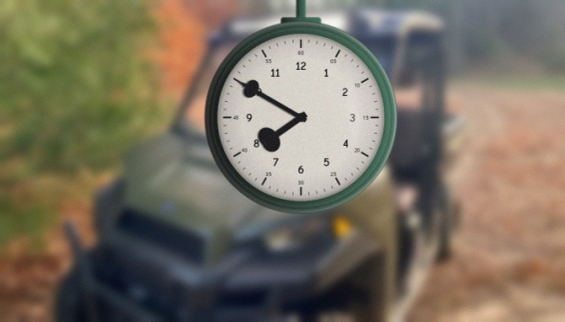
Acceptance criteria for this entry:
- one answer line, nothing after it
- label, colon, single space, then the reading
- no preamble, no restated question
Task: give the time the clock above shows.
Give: 7:50
